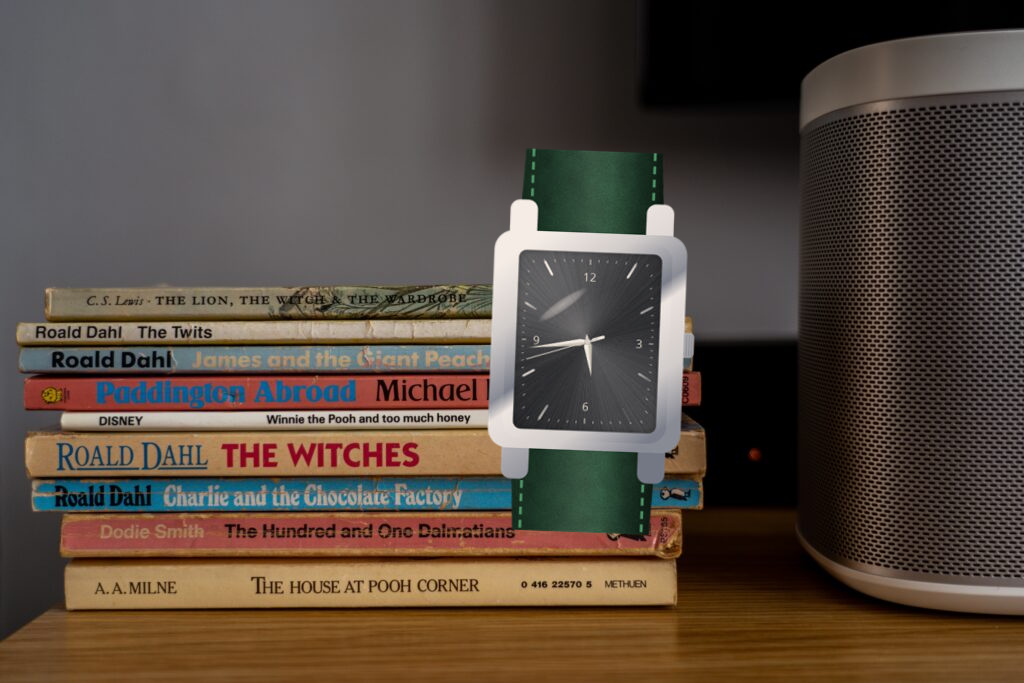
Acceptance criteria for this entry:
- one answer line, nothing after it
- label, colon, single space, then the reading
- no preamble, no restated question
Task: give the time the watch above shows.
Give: 5:43:42
